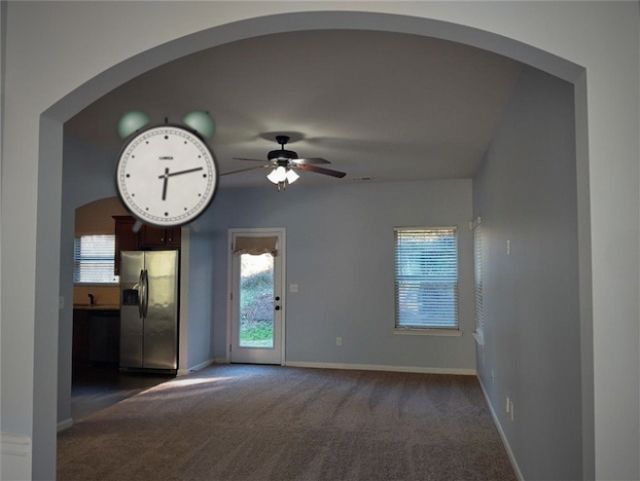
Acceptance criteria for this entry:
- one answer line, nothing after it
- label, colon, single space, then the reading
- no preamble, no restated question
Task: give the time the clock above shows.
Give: 6:13
